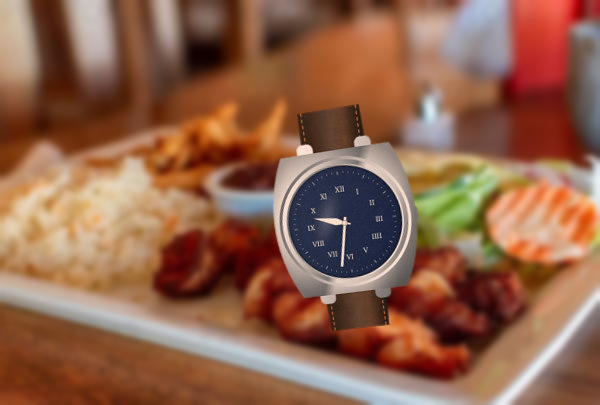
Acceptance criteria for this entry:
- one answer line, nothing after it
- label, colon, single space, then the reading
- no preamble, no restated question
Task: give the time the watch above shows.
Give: 9:32
